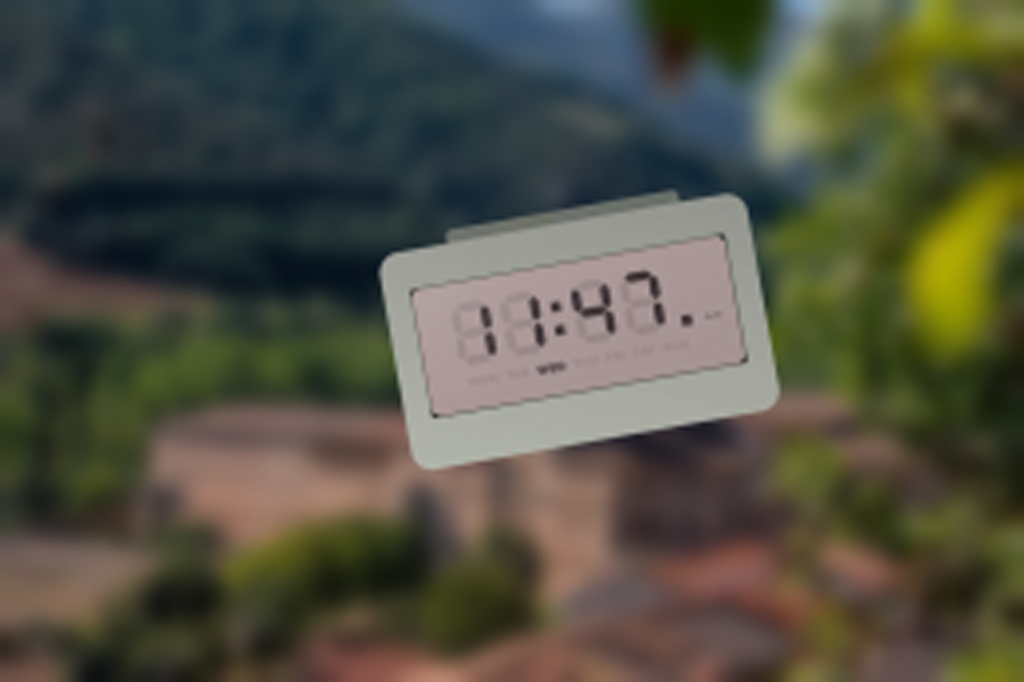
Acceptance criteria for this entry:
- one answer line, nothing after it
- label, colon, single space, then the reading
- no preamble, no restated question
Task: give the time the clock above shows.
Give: 11:47
